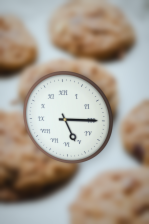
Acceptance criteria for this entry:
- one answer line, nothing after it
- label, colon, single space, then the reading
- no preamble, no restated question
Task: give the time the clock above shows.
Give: 5:15
